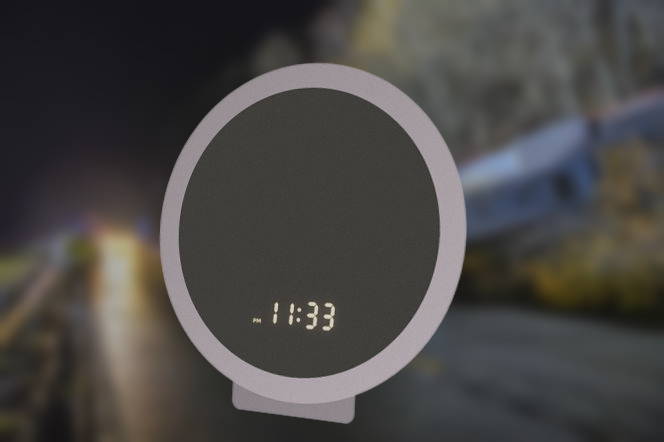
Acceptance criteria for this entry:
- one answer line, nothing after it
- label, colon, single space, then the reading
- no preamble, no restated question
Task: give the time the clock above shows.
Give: 11:33
